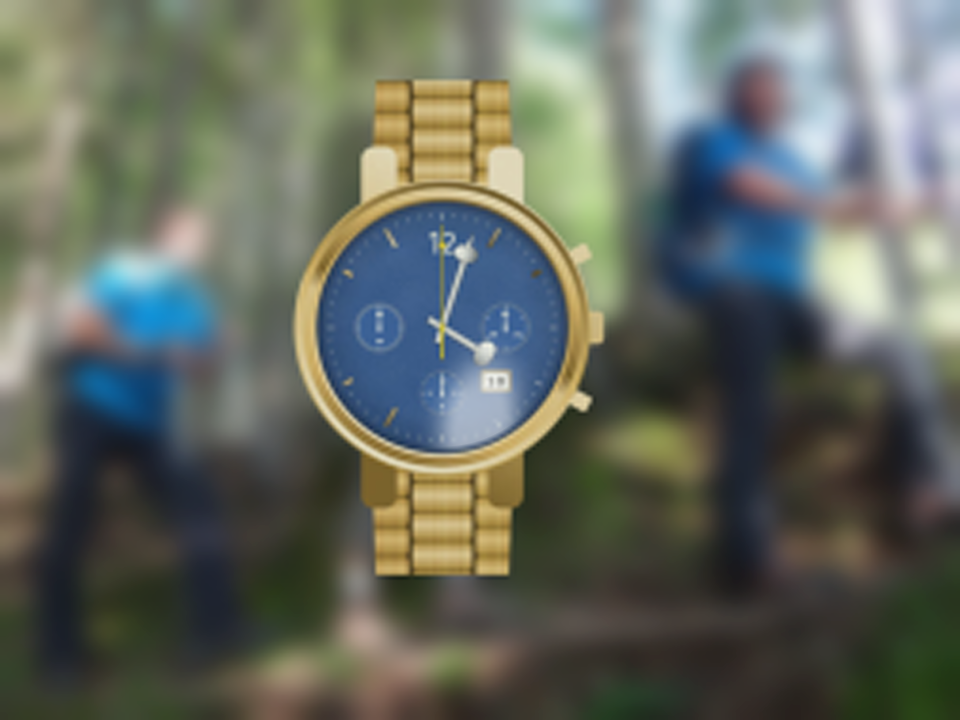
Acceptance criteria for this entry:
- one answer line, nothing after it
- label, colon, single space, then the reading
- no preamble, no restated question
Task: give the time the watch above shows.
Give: 4:03
